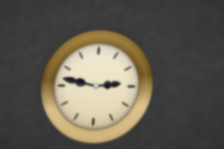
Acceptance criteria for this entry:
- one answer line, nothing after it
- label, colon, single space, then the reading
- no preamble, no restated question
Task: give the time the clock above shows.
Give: 2:47
